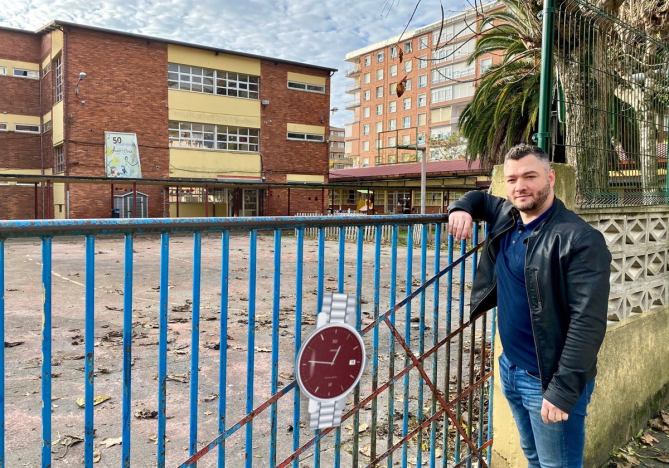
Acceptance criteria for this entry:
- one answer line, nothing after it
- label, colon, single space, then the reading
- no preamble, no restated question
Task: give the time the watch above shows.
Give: 12:46
